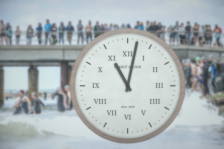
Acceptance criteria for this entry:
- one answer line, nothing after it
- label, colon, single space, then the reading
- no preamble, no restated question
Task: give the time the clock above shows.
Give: 11:02
